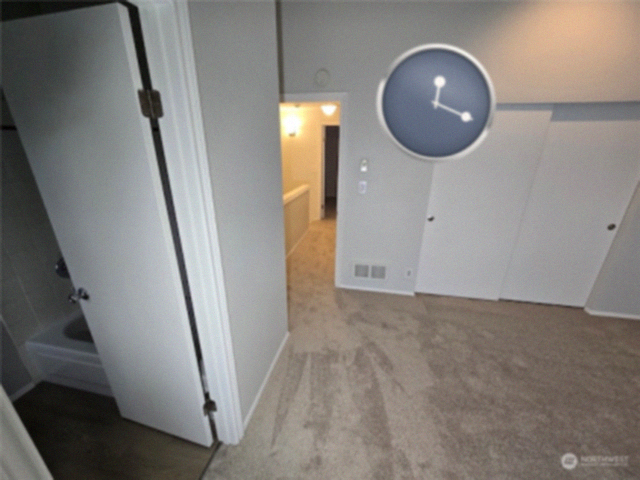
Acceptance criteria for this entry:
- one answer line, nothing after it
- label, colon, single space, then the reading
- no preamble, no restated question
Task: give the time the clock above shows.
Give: 12:19
